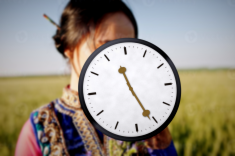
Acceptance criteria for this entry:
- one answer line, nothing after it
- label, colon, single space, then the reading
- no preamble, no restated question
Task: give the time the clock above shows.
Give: 11:26
